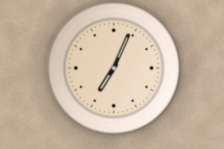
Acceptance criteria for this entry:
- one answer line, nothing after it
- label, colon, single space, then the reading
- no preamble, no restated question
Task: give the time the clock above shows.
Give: 7:04
